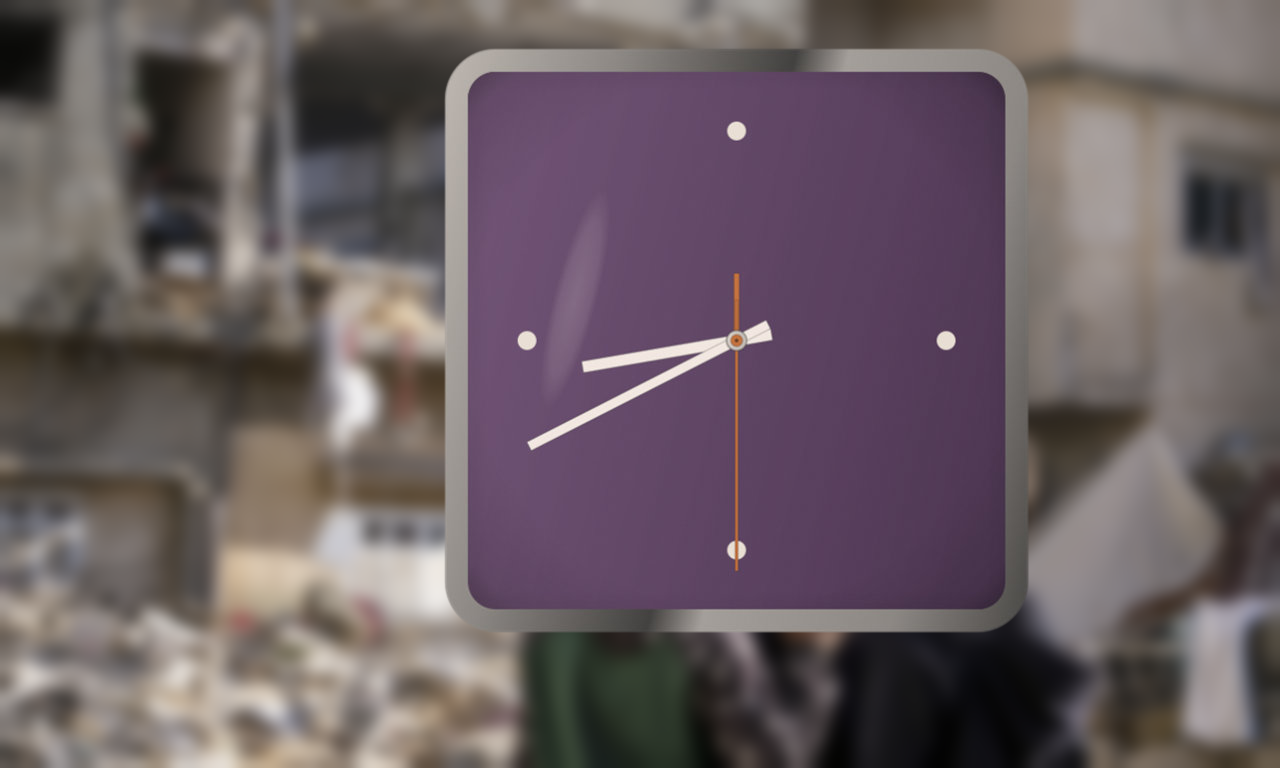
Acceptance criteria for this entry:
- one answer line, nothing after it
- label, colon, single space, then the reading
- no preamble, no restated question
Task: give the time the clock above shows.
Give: 8:40:30
